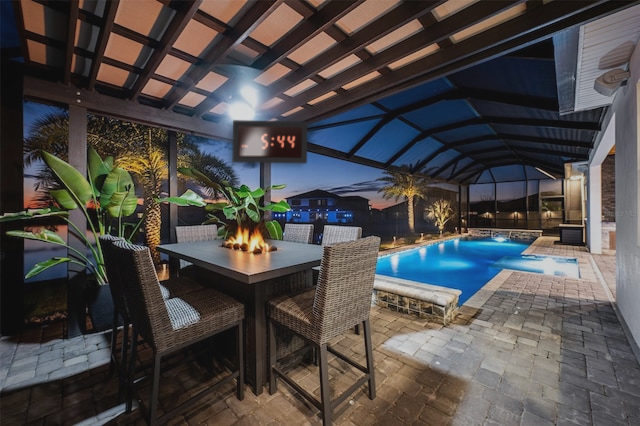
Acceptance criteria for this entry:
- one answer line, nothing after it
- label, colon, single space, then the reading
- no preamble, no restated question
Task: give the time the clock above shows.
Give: 5:44
